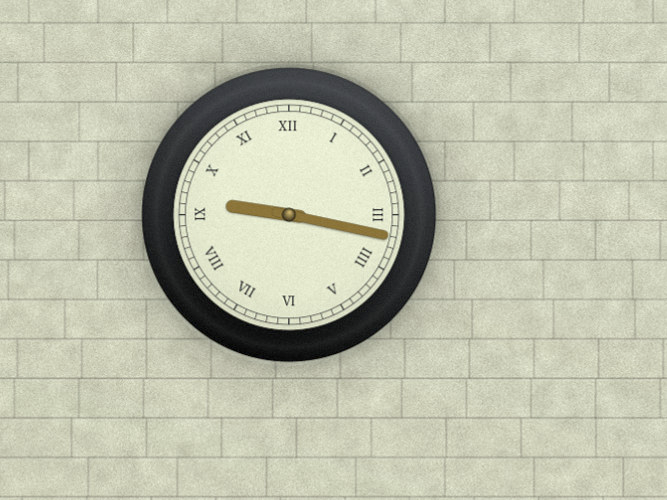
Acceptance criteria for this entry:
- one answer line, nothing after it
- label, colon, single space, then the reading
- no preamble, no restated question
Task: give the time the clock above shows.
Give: 9:17
